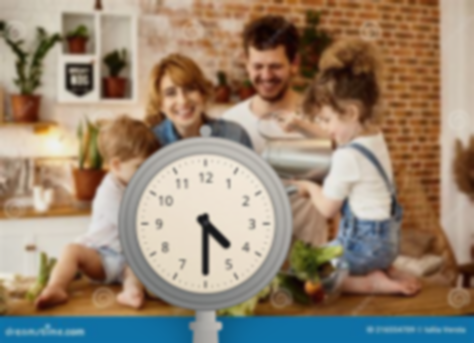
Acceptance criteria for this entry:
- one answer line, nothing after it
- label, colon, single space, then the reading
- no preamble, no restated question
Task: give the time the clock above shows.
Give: 4:30
